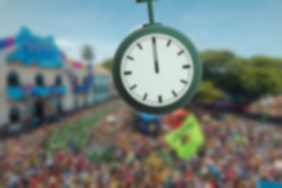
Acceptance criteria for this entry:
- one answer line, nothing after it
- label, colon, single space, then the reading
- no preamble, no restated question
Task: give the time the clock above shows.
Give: 12:00
